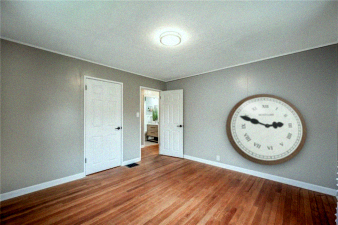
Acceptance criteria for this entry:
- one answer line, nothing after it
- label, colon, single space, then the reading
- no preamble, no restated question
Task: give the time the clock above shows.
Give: 2:49
